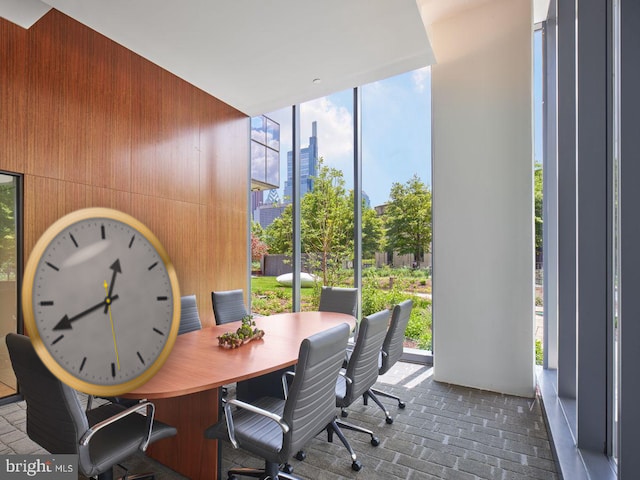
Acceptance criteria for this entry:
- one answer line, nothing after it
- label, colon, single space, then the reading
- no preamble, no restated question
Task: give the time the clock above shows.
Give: 12:41:29
